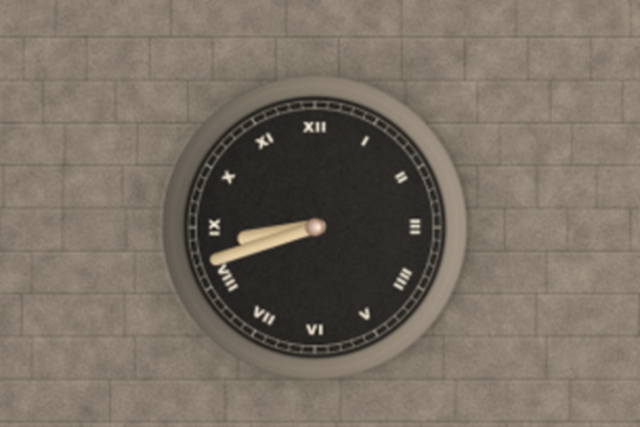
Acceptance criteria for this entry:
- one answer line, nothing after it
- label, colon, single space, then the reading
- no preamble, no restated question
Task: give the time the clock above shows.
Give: 8:42
